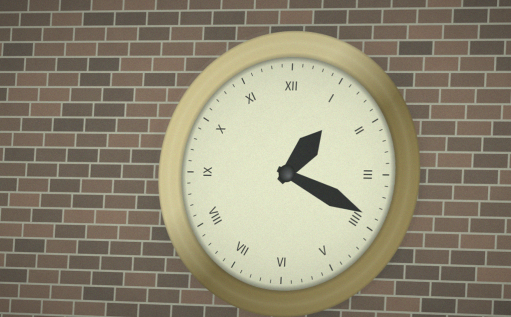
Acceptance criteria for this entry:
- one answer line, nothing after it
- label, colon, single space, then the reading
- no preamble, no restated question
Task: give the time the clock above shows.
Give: 1:19
